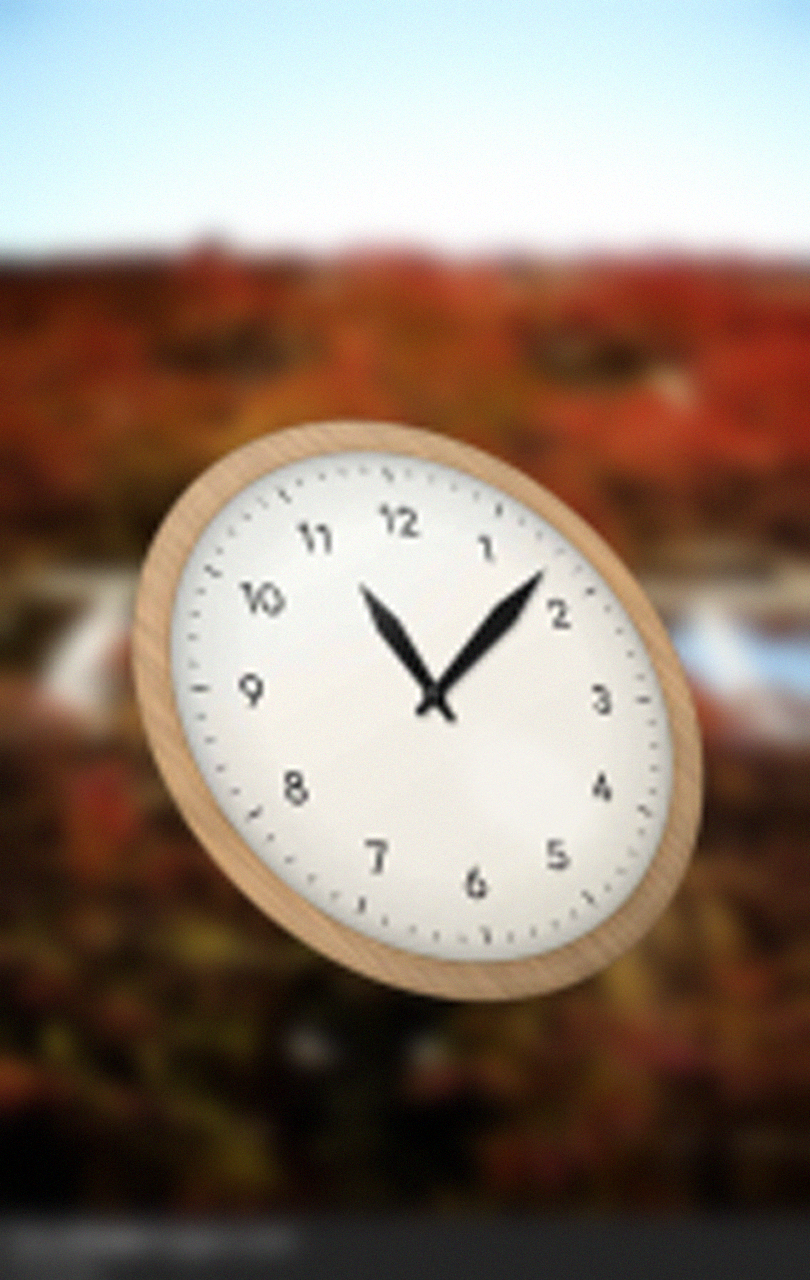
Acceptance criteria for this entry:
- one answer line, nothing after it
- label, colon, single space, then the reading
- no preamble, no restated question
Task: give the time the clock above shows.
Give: 11:08
